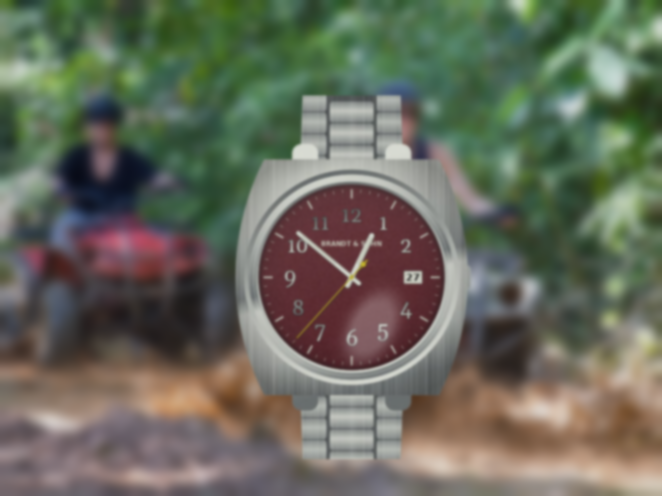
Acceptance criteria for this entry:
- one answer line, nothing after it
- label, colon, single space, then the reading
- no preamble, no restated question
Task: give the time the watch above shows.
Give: 12:51:37
